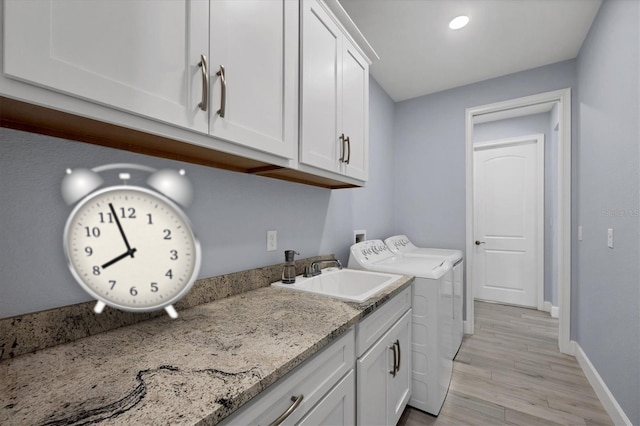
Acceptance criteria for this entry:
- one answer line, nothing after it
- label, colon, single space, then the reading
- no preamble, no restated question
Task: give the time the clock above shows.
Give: 7:57
